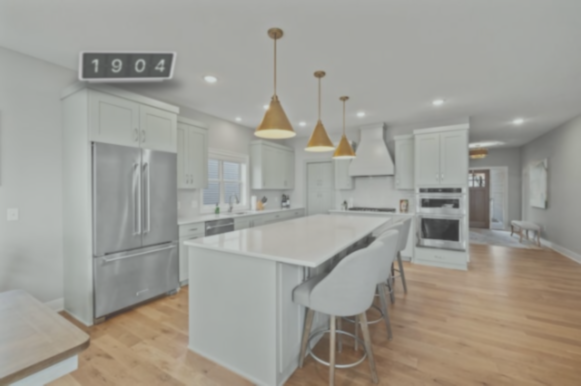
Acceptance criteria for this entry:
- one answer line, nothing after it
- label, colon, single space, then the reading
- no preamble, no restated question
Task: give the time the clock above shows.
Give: 19:04
